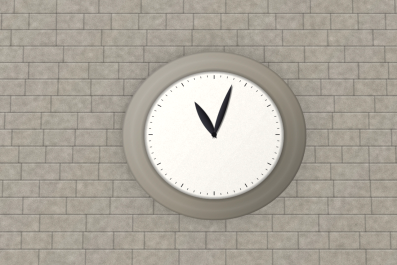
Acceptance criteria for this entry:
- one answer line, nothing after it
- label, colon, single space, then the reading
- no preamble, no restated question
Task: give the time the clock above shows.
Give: 11:03
